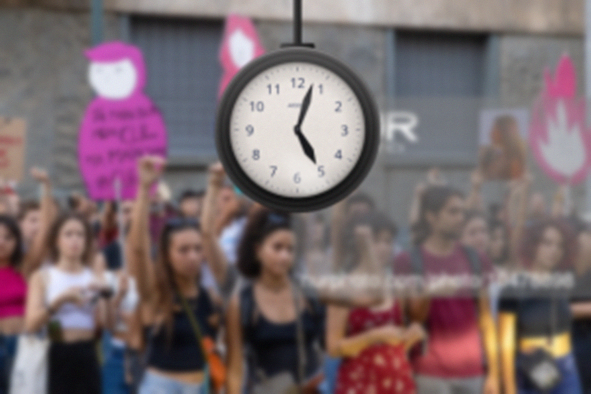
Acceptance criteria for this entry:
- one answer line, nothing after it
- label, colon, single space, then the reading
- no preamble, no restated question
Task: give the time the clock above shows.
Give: 5:03
